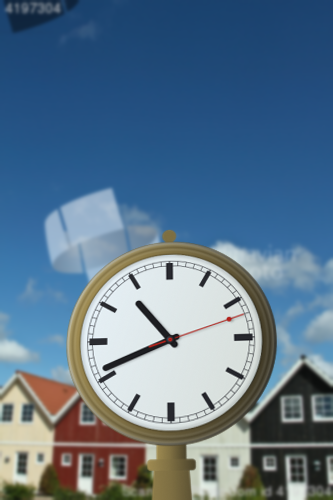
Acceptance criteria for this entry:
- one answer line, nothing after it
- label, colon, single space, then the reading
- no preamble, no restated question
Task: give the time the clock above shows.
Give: 10:41:12
